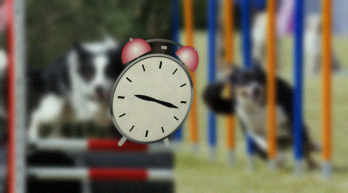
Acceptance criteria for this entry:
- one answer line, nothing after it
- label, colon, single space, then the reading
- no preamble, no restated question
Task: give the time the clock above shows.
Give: 9:17
